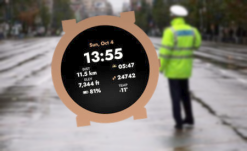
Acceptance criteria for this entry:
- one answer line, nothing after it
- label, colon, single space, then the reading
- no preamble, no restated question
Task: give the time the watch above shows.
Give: 13:55
